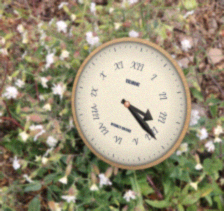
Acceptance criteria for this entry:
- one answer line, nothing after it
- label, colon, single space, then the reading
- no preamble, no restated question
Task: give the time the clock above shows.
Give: 3:20
